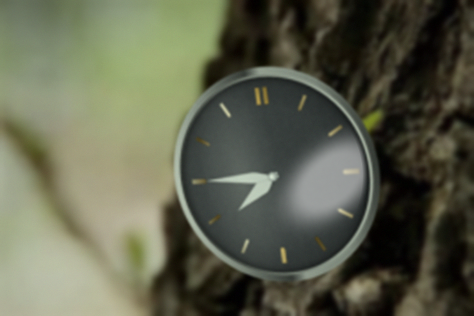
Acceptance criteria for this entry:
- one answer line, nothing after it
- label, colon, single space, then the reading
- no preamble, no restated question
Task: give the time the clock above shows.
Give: 7:45
